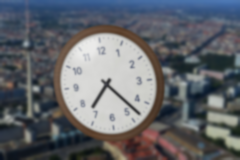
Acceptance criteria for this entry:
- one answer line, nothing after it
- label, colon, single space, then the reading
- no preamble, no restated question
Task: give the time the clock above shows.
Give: 7:23
